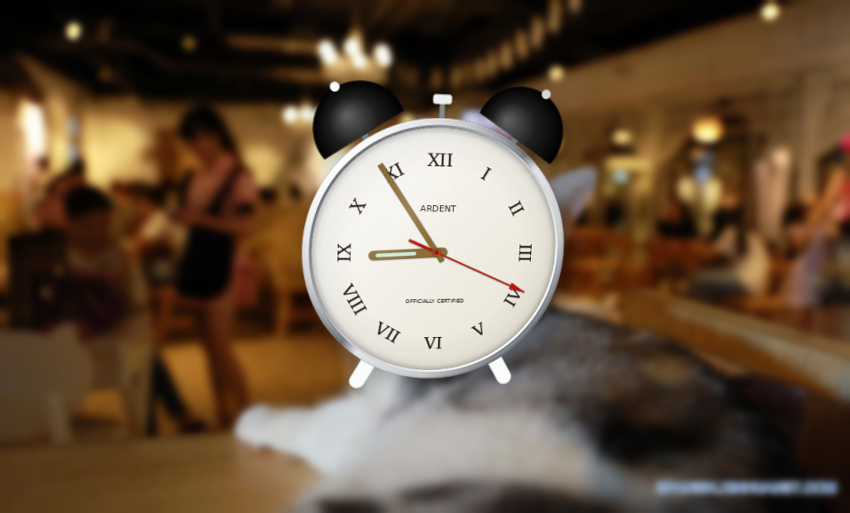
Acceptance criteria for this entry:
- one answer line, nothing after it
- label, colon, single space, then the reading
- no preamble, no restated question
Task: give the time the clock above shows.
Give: 8:54:19
